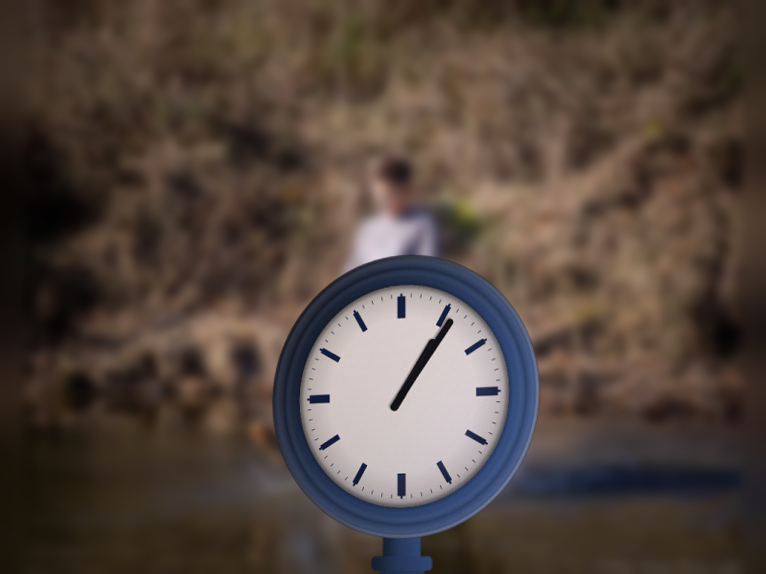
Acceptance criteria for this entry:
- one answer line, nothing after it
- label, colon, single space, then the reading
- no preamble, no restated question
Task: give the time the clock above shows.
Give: 1:06
